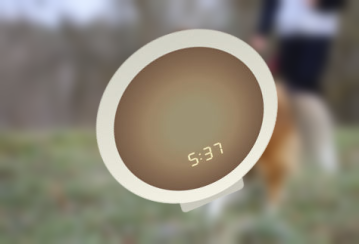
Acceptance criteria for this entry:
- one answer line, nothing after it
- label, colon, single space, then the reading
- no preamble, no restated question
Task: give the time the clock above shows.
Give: 5:37
